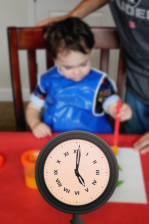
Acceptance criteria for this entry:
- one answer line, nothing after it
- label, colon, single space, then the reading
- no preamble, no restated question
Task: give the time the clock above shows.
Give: 5:01
